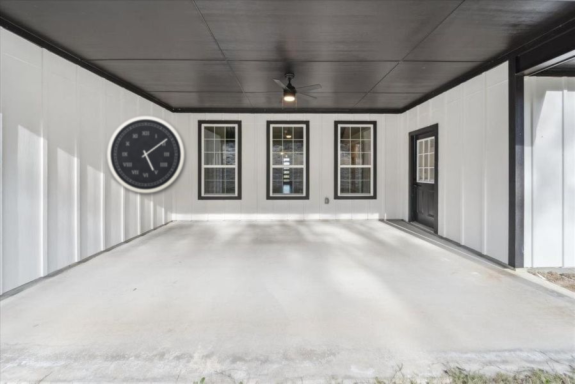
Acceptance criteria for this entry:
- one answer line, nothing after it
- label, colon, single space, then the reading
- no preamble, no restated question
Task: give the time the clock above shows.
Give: 5:09
